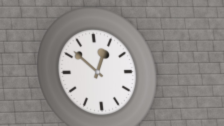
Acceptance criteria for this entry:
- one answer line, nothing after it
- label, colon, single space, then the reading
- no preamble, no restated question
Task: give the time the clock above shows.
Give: 12:52
